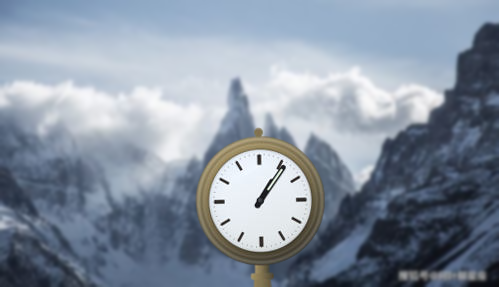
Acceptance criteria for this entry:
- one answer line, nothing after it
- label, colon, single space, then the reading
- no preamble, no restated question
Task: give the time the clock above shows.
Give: 1:06
